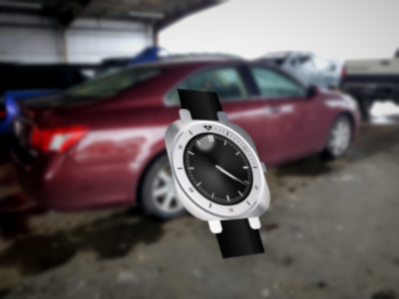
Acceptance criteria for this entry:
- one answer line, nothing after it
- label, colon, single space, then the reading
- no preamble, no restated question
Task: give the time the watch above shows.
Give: 4:21
